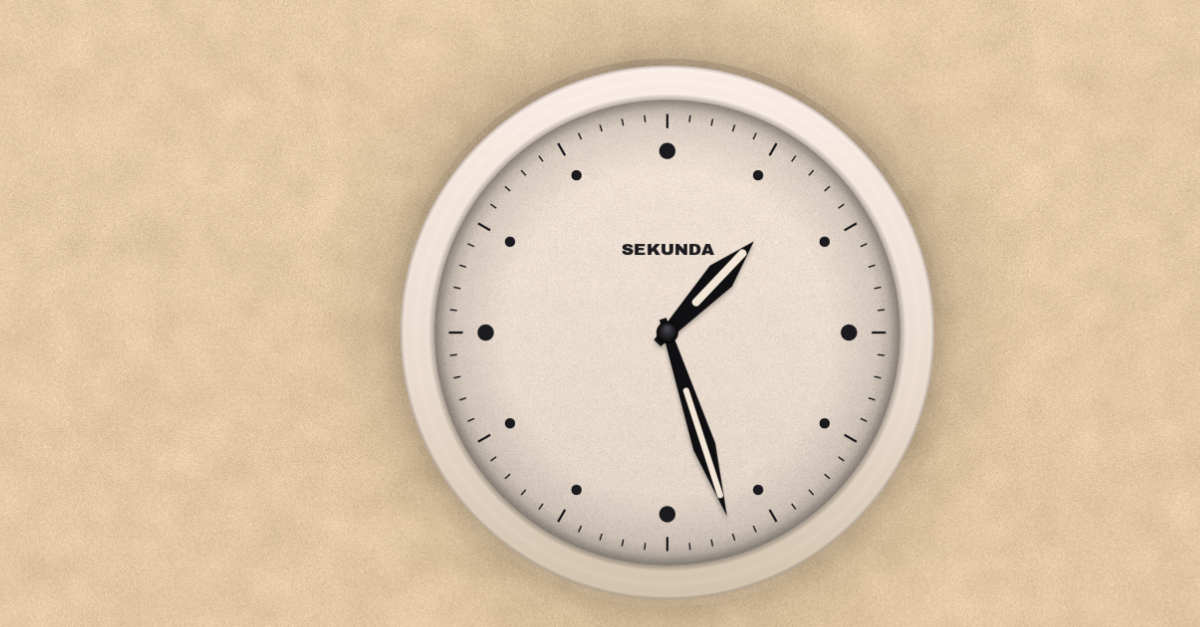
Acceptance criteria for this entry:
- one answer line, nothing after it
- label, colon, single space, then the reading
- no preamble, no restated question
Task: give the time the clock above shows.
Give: 1:27
